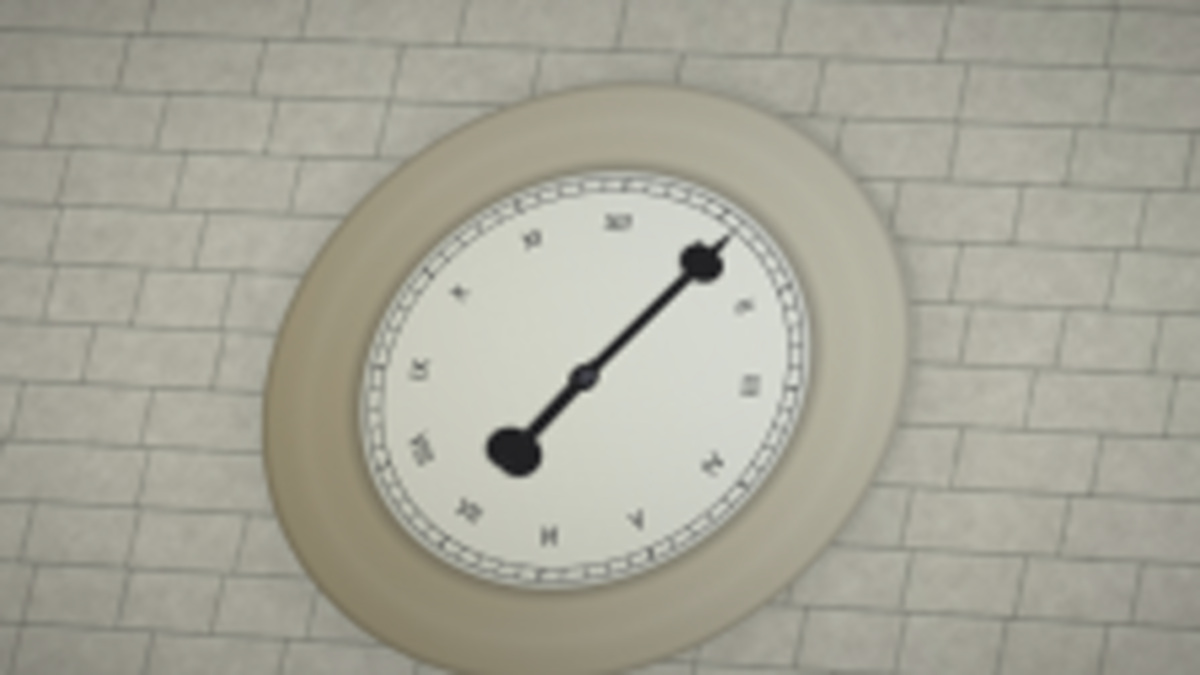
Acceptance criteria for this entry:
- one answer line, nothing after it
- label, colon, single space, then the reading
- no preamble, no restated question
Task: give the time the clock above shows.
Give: 7:06
